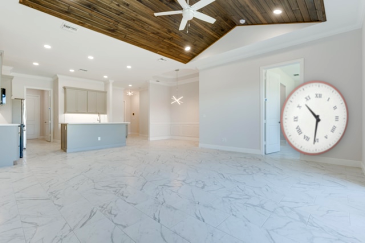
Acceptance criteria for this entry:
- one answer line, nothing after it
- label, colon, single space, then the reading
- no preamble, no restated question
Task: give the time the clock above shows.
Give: 10:31
